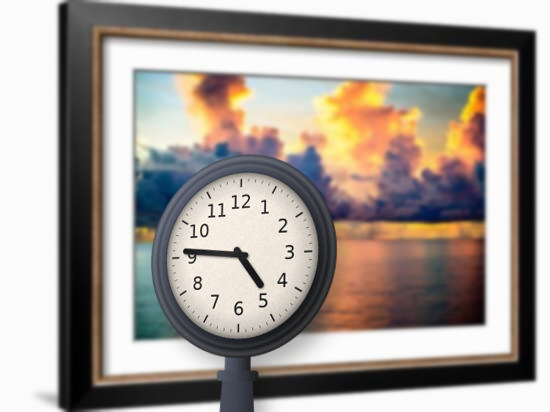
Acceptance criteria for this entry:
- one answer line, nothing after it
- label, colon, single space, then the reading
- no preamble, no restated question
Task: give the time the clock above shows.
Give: 4:46
